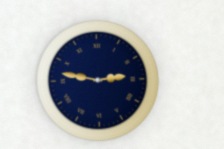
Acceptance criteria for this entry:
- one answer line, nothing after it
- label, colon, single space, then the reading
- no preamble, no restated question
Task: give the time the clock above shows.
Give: 2:47
